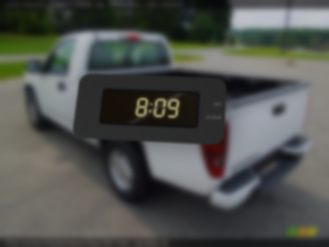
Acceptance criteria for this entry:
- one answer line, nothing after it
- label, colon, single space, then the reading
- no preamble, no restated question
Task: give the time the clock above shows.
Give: 8:09
